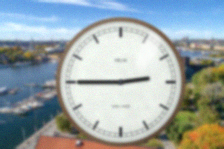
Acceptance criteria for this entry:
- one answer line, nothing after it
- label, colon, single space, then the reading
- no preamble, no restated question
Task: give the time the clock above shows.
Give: 2:45
